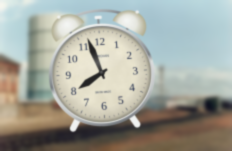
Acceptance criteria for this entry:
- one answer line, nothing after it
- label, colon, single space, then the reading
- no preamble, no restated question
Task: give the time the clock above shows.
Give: 7:57
